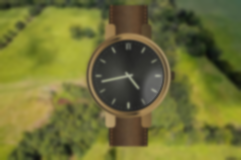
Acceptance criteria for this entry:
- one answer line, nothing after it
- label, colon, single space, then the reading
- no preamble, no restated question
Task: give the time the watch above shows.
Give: 4:43
